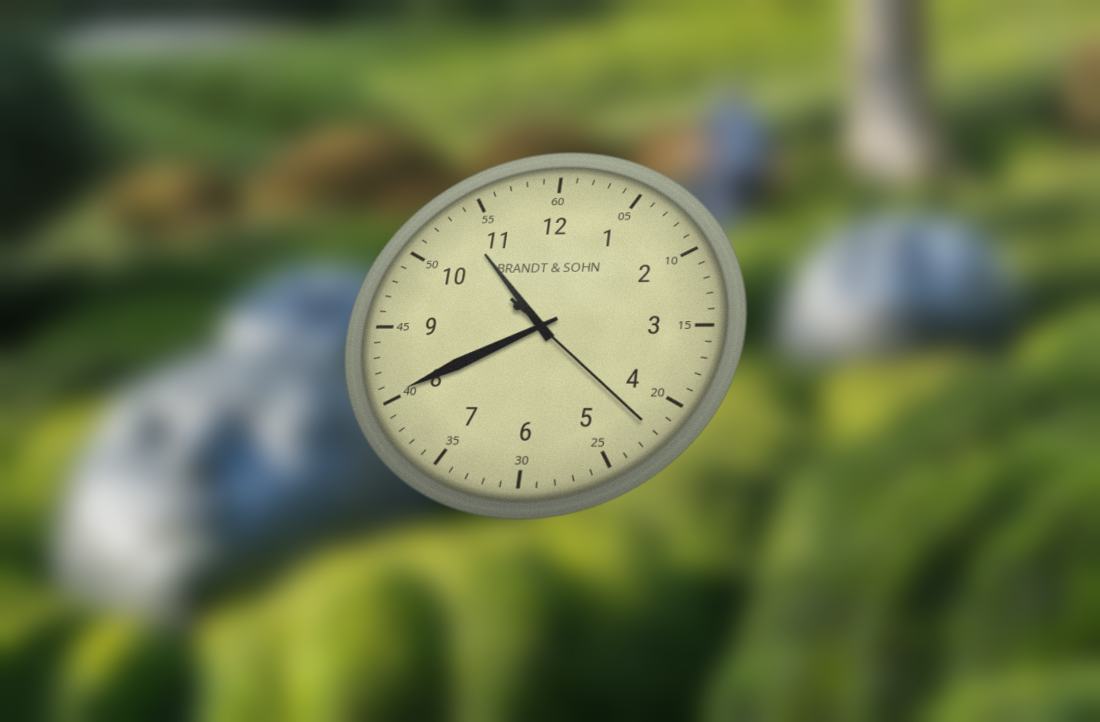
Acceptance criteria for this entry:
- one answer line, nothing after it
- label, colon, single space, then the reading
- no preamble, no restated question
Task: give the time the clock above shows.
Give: 10:40:22
